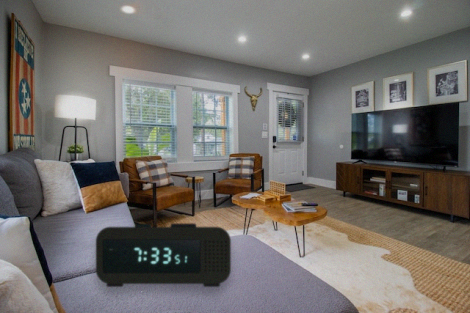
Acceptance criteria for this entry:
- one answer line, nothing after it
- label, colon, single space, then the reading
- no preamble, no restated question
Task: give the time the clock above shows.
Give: 7:33:51
